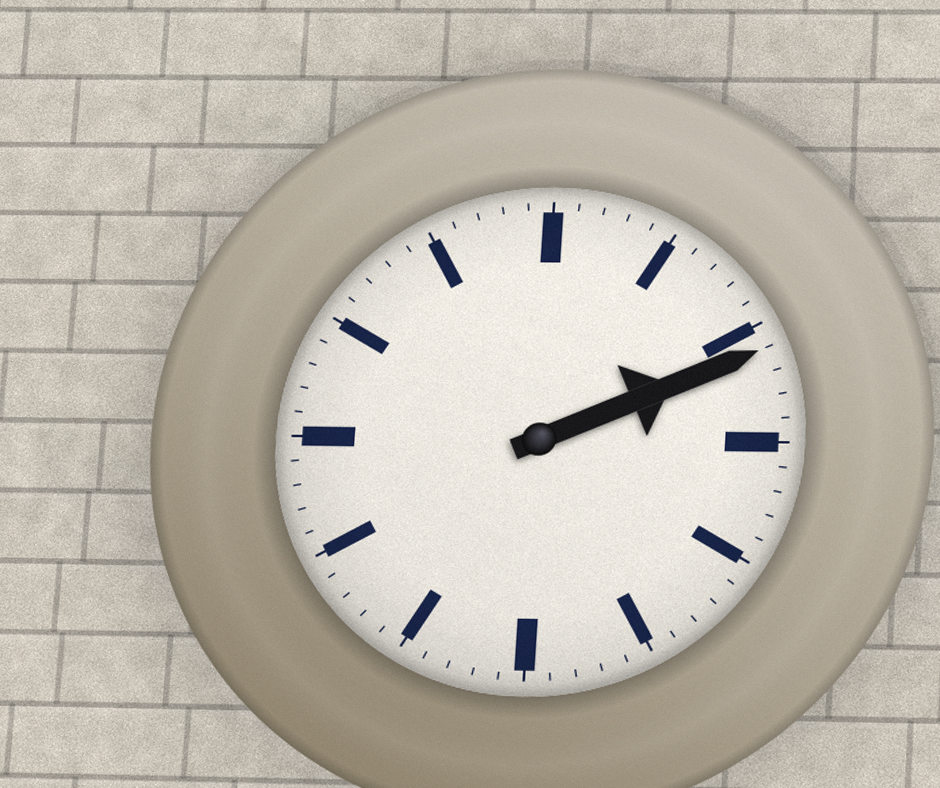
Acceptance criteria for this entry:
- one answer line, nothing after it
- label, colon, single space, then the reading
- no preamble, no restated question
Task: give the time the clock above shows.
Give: 2:11
